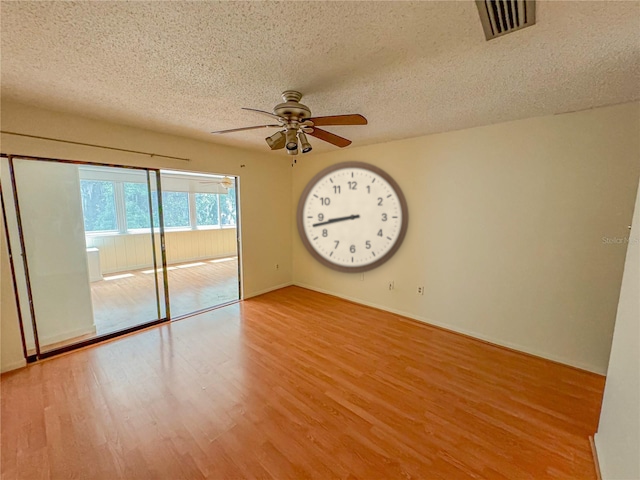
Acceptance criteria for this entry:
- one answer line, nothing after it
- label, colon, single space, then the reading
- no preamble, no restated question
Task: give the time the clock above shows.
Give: 8:43
